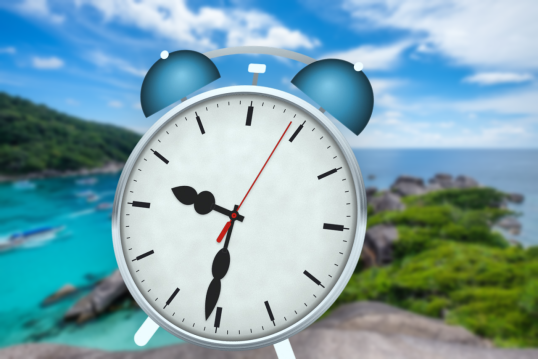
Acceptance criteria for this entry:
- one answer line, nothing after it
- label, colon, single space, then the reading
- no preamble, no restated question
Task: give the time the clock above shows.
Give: 9:31:04
